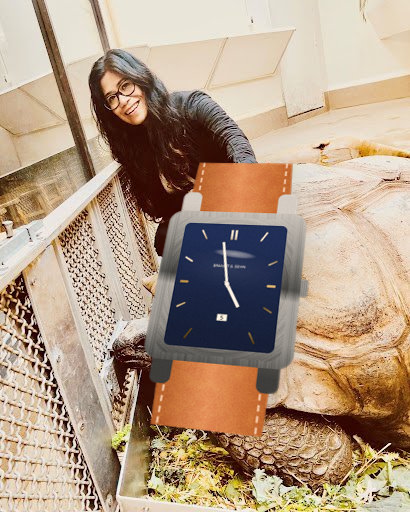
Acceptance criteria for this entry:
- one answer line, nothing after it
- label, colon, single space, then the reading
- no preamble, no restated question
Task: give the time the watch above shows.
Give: 4:58
